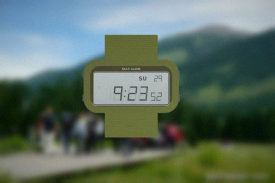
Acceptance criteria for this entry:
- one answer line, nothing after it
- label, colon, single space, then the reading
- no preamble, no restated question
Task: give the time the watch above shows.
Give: 9:23:52
